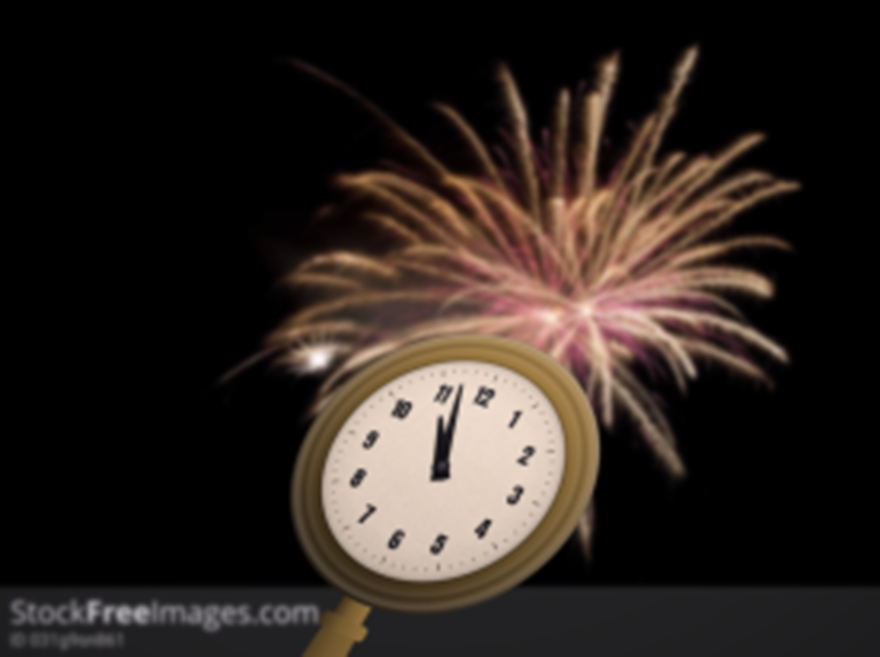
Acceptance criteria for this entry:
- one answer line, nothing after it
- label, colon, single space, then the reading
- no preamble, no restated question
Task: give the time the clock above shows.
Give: 10:57
